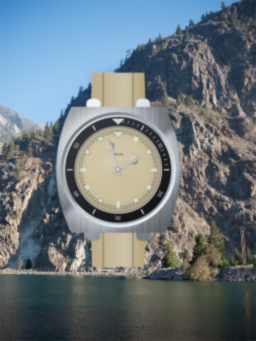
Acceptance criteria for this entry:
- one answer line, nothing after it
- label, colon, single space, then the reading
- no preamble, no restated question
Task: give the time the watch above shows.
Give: 1:57
